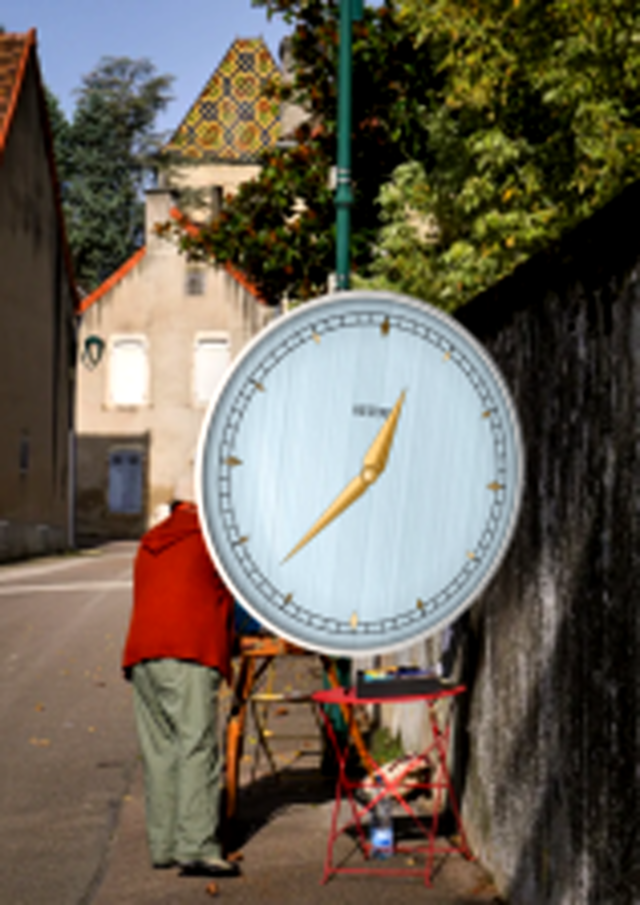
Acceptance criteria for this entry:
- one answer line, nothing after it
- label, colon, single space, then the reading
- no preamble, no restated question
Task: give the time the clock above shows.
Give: 12:37
